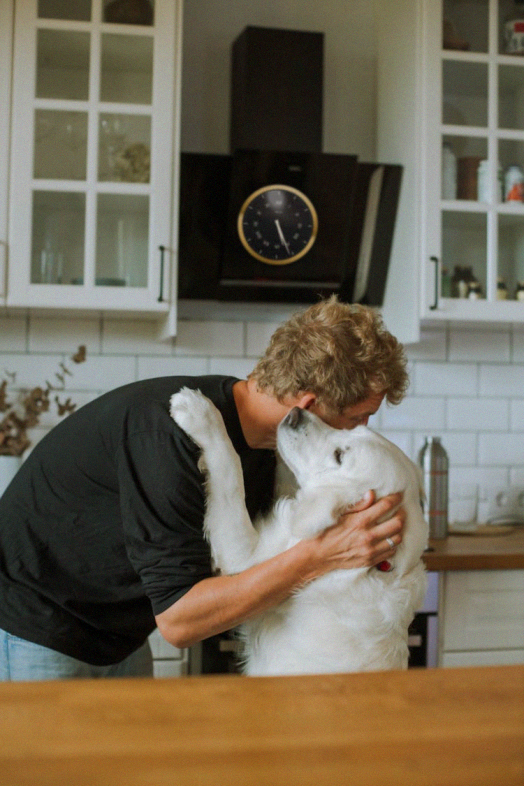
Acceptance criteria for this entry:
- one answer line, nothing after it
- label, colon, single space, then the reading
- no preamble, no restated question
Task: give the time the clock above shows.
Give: 5:26
